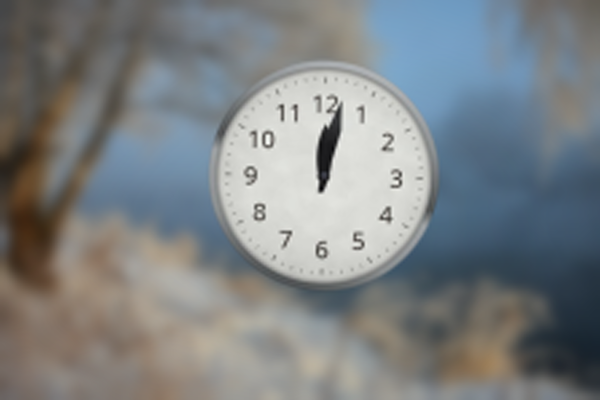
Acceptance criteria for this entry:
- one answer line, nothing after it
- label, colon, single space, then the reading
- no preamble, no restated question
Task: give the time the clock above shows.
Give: 12:02
